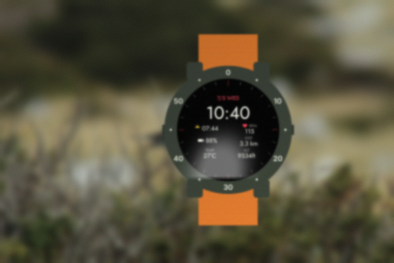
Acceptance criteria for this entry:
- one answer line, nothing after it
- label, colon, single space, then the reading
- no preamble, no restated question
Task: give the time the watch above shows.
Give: 10:40
